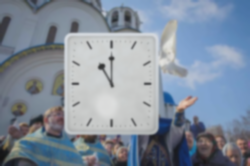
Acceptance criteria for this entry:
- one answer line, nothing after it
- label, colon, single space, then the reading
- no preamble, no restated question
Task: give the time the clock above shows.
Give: 11:00
